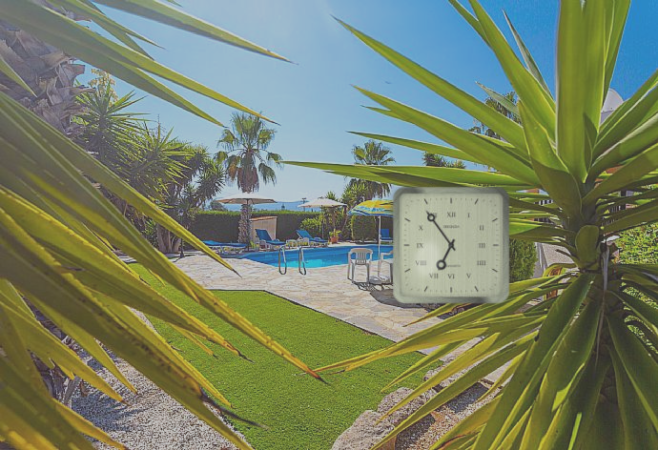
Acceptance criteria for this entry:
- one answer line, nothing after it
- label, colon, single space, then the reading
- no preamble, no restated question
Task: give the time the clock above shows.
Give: 6:54
